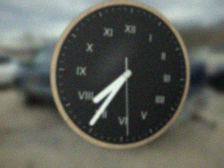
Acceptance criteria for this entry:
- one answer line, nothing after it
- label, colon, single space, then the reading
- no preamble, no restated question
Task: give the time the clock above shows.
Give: 7:35:29
